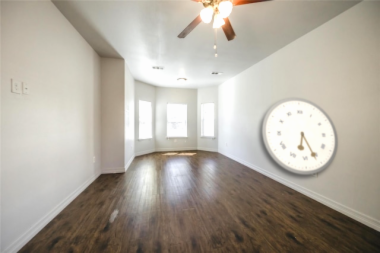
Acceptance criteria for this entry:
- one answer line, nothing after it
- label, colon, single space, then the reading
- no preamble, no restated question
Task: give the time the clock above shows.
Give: 6:26
